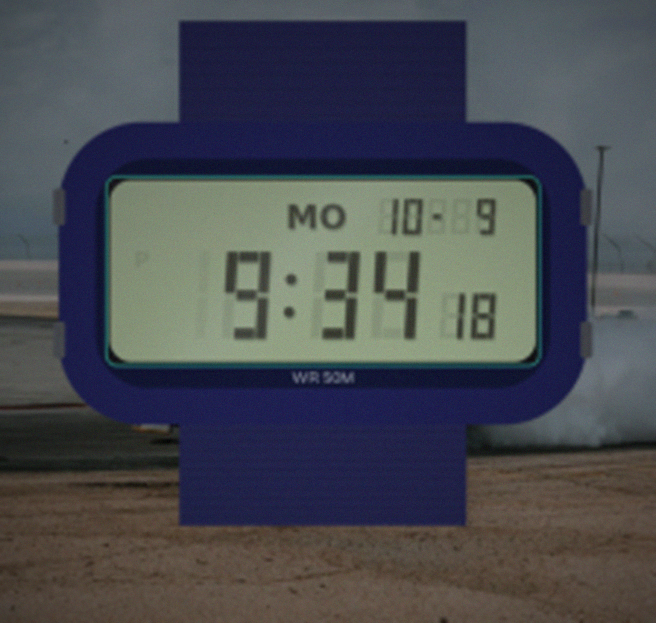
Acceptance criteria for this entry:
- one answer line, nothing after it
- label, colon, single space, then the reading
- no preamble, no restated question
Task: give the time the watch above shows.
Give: 9:34:18
